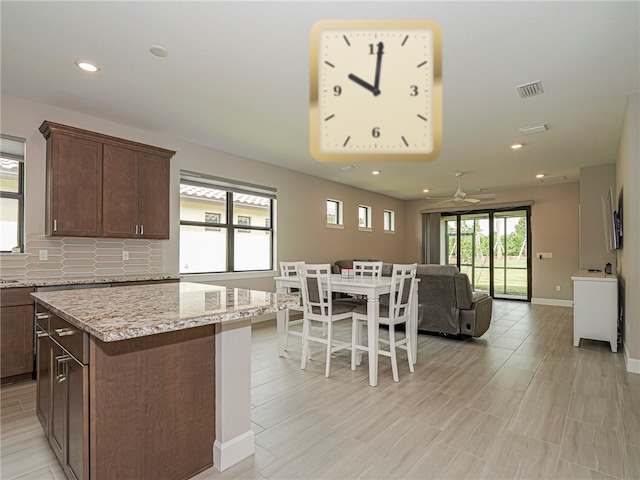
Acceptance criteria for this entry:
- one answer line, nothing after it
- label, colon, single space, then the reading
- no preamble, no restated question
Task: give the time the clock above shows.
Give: 10:01
